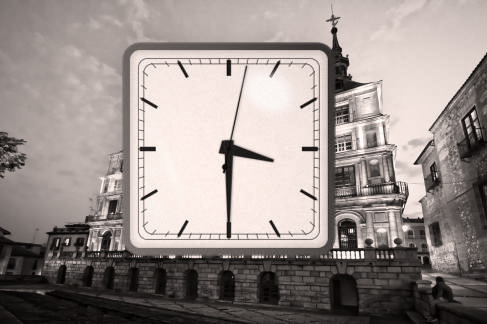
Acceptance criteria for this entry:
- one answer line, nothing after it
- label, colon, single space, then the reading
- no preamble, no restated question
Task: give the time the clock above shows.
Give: 3:30:02
